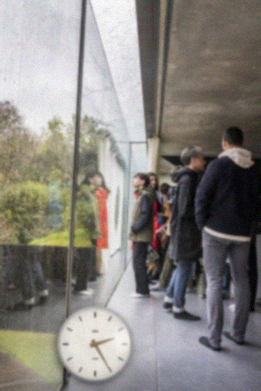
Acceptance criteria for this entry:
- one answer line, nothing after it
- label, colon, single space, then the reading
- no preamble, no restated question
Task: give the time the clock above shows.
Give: 2:25
